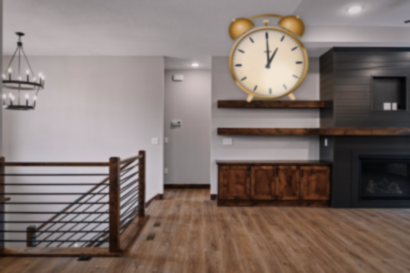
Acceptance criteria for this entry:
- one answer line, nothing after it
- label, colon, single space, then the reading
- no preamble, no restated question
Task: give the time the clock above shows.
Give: 1:00
